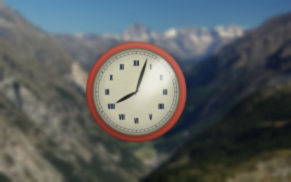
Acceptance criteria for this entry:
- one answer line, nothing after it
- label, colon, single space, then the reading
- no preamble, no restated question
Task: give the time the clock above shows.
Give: 8:03
